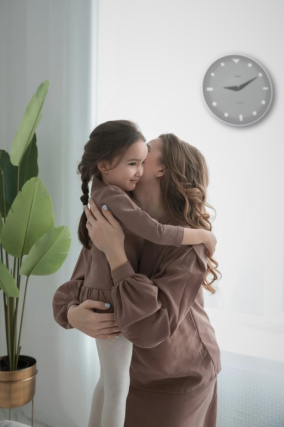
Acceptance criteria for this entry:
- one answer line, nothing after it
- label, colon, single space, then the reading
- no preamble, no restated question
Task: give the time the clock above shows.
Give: 9:10
